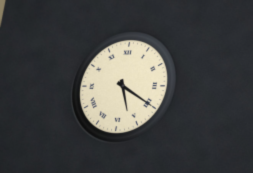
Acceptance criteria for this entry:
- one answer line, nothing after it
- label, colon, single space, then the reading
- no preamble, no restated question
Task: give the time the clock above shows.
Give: 5:20
